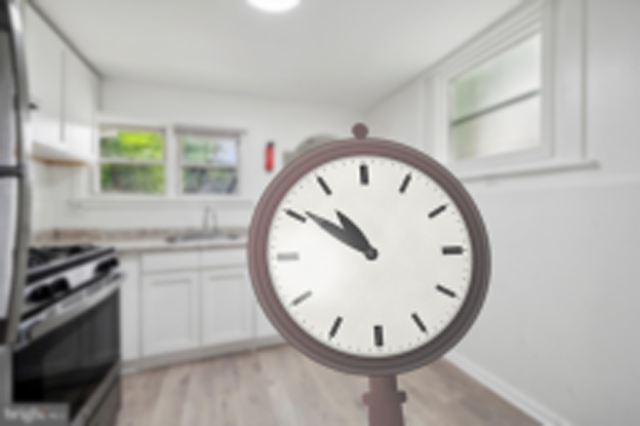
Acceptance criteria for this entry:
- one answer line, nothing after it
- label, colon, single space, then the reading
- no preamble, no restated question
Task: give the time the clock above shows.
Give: 10:51
